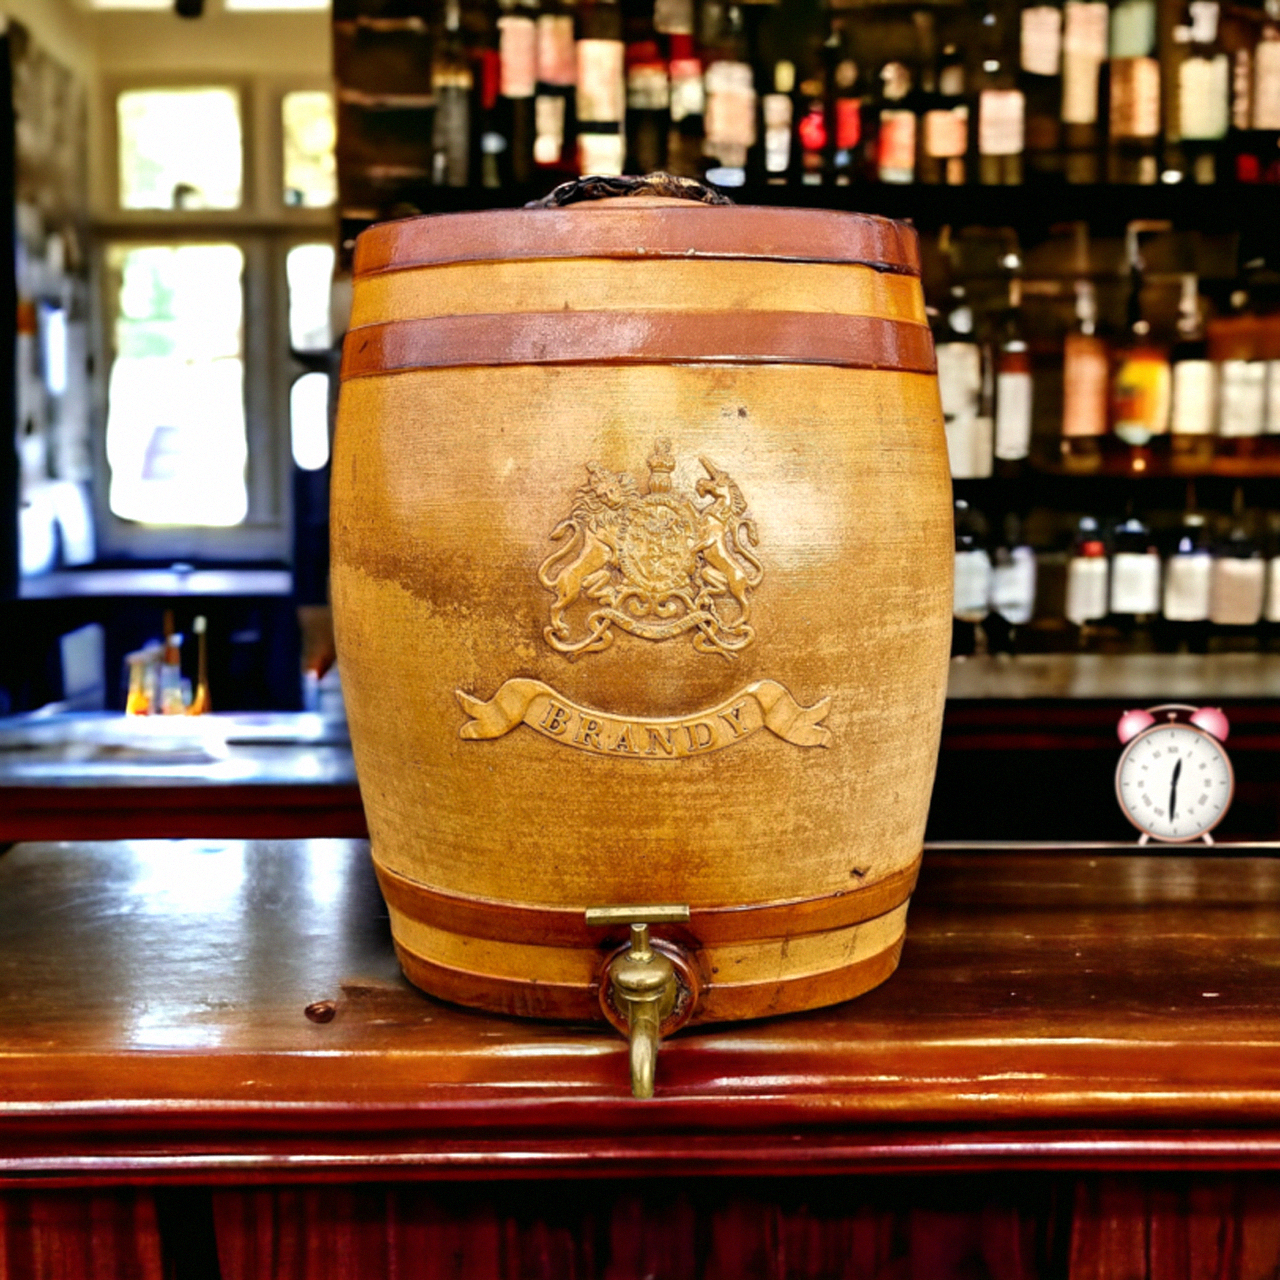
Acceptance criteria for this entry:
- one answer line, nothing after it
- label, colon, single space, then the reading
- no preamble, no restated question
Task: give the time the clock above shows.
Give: 12:31
